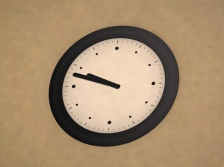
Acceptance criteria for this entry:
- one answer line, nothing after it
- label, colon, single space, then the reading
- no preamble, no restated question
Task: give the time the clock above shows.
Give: 9:48
